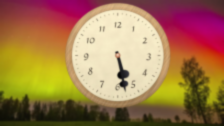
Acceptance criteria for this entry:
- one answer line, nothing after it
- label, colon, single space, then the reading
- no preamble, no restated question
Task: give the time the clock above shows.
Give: 5:28
